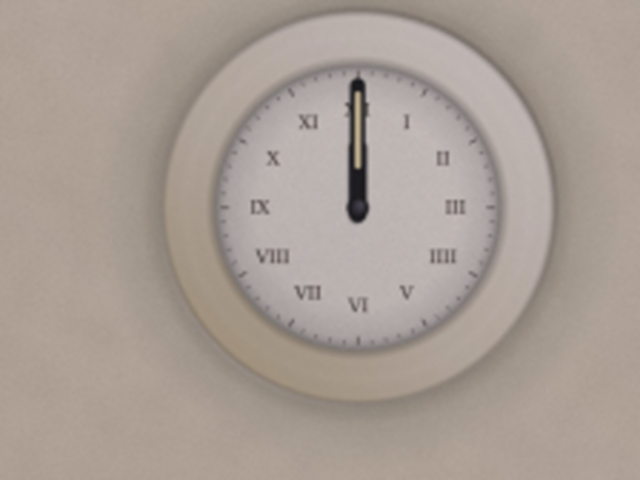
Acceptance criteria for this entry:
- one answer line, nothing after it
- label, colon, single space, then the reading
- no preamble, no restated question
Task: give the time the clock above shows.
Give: 12:00
